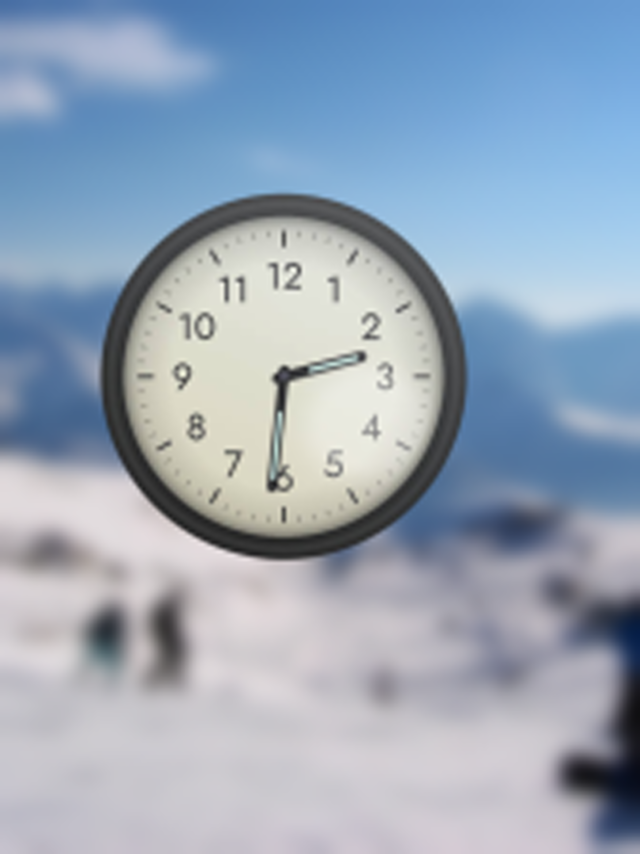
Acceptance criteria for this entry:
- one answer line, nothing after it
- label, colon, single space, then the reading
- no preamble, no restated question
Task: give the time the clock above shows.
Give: 2:31
